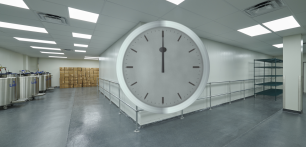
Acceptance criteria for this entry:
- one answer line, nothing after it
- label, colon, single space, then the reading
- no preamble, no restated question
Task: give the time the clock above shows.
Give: 12:00
